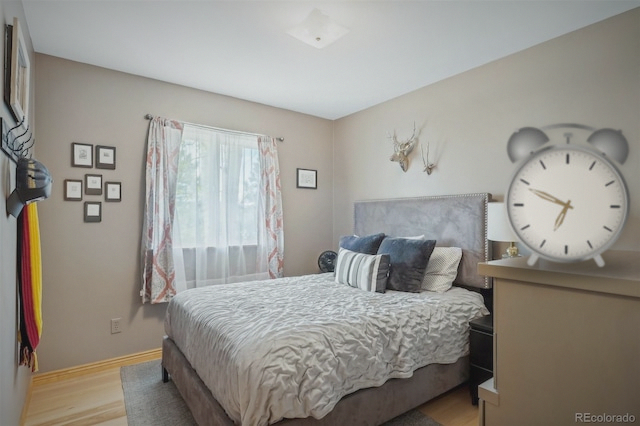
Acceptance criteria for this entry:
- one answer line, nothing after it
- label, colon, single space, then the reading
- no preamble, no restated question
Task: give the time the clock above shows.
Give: 6:49
